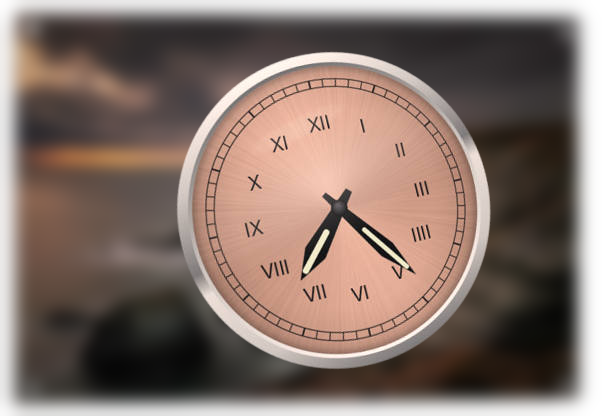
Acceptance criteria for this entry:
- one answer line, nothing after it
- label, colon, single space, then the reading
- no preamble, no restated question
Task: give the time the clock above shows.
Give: 7:24
